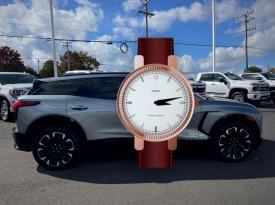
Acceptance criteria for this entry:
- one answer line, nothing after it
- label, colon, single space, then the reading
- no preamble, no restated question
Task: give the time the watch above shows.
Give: 3:13
